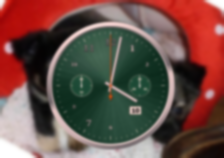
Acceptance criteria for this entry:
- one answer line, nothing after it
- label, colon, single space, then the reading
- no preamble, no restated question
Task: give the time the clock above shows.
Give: 4:02
